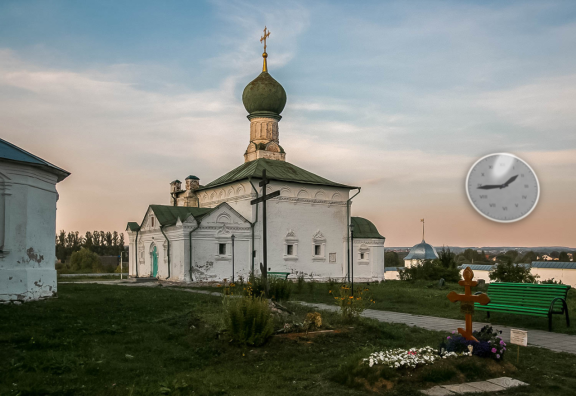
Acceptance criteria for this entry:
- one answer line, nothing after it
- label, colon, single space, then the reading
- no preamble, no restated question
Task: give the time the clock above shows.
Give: 1:44
